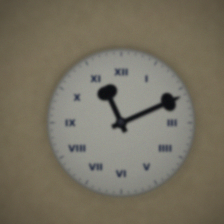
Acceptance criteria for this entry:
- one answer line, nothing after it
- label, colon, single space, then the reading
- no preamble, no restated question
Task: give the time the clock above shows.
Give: 11:11
